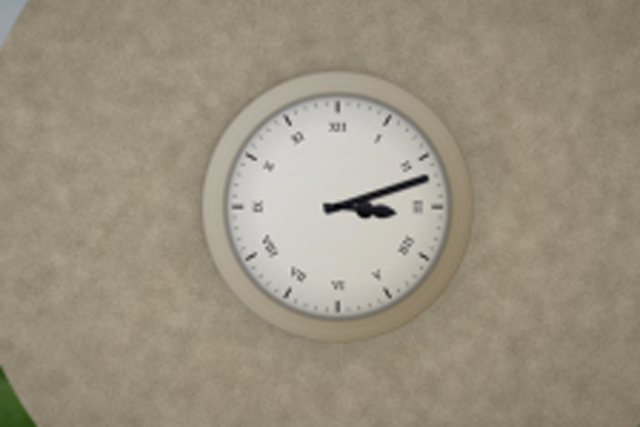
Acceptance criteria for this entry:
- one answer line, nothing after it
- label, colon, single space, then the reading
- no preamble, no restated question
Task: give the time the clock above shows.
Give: 3:12
